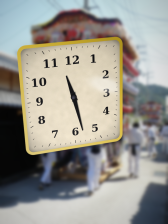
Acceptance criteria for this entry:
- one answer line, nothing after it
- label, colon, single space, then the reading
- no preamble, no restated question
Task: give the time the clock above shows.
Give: 11:28
